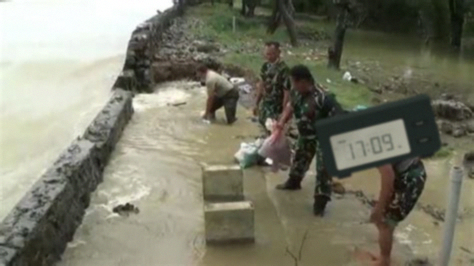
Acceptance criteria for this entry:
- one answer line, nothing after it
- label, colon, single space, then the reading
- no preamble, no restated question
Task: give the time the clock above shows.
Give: 17:09
